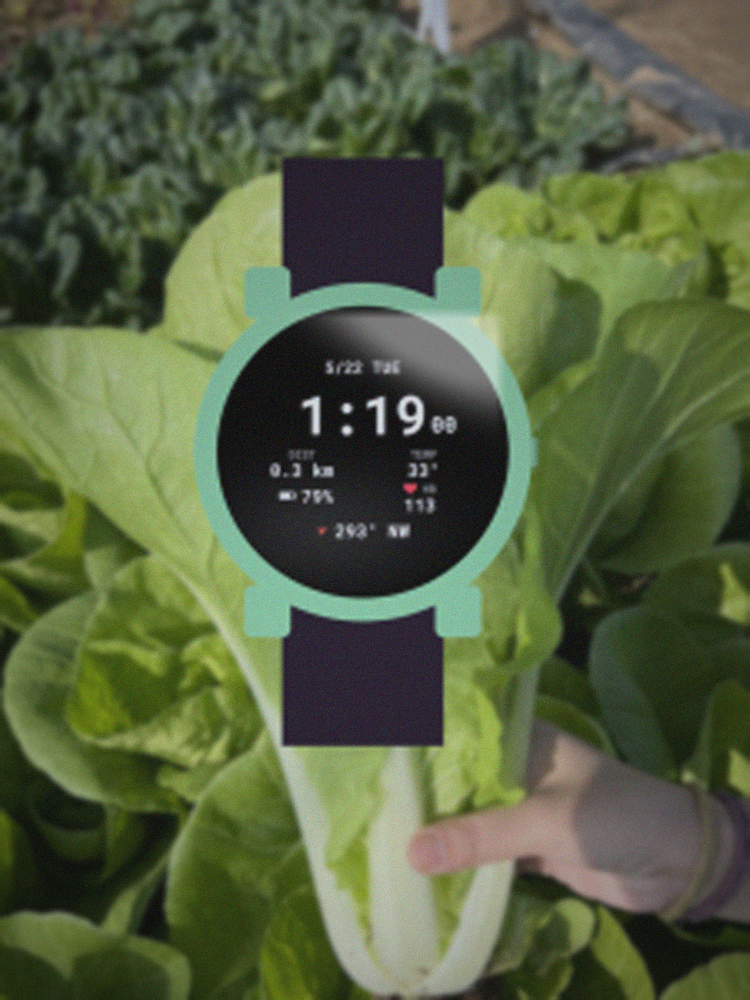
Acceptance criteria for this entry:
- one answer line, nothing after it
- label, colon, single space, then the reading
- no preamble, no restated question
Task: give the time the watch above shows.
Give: 1:19
